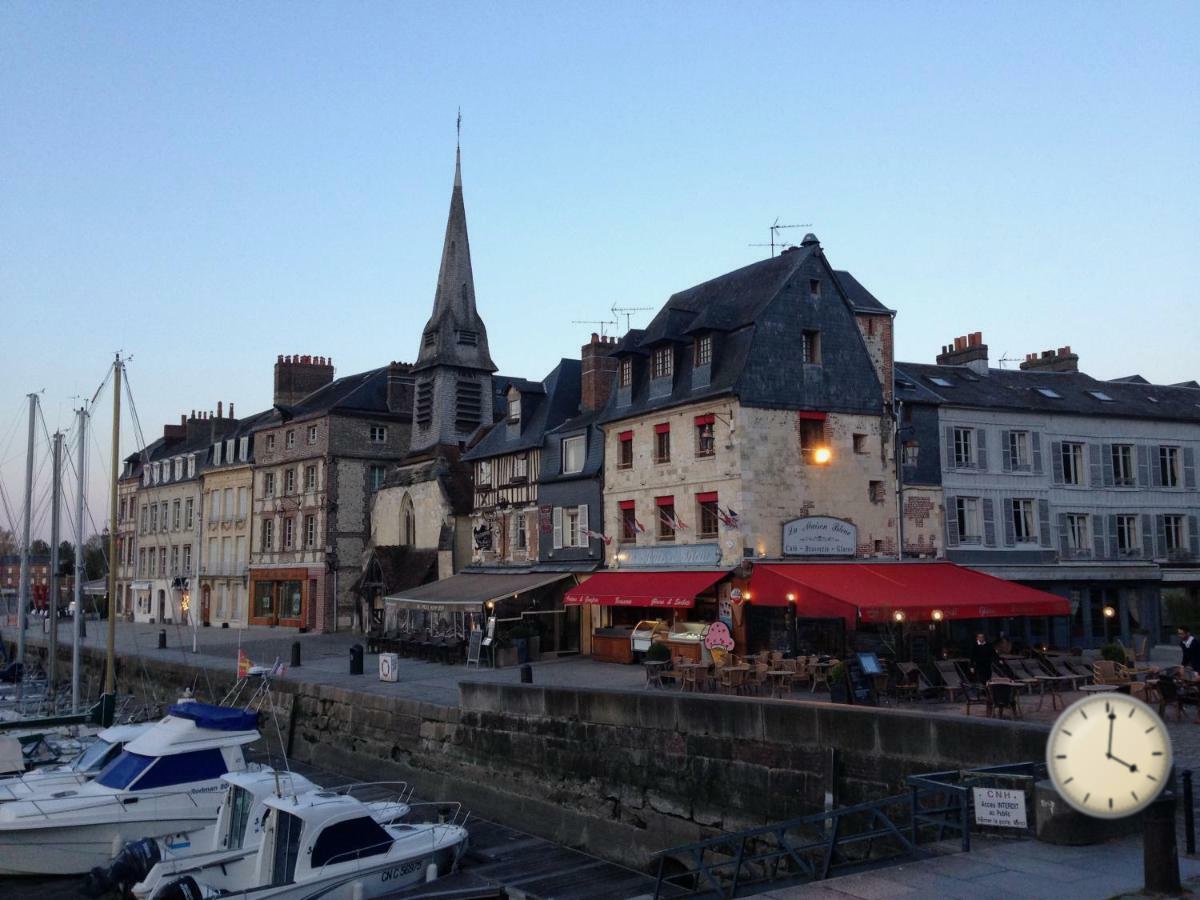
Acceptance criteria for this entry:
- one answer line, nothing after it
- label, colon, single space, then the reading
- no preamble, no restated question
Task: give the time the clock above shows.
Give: 4:01
